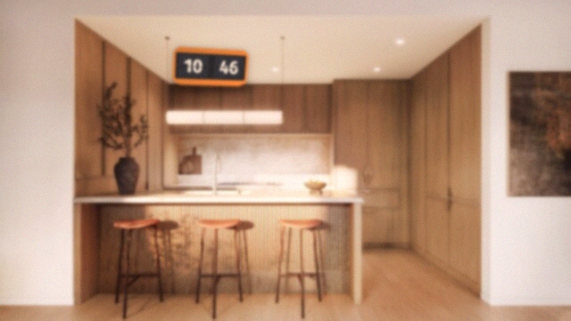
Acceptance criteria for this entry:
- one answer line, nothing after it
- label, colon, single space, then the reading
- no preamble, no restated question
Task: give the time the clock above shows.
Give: 10:46
